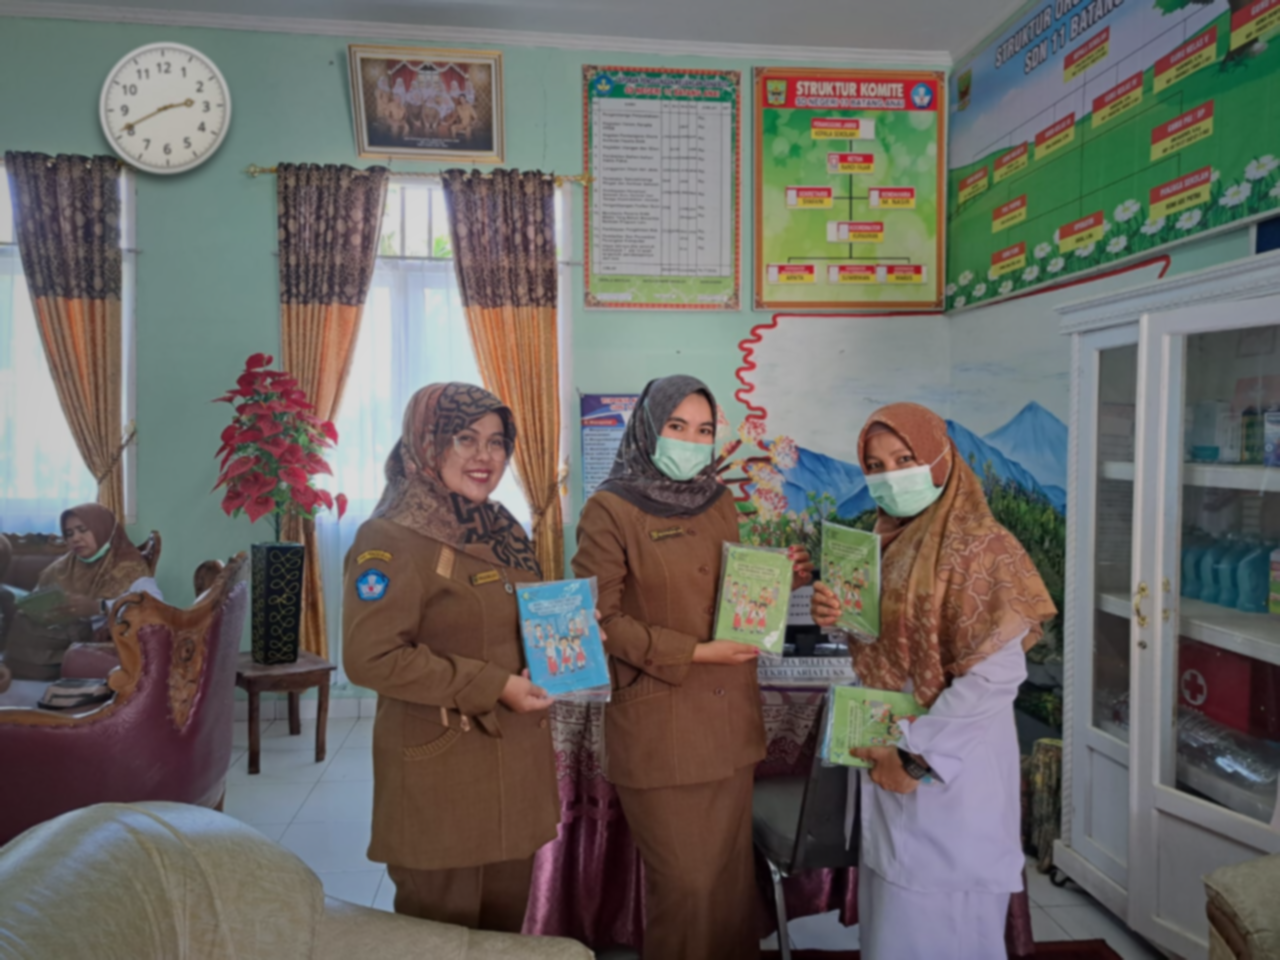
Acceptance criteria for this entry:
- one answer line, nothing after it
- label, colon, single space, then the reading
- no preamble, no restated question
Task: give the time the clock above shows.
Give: 2:41
